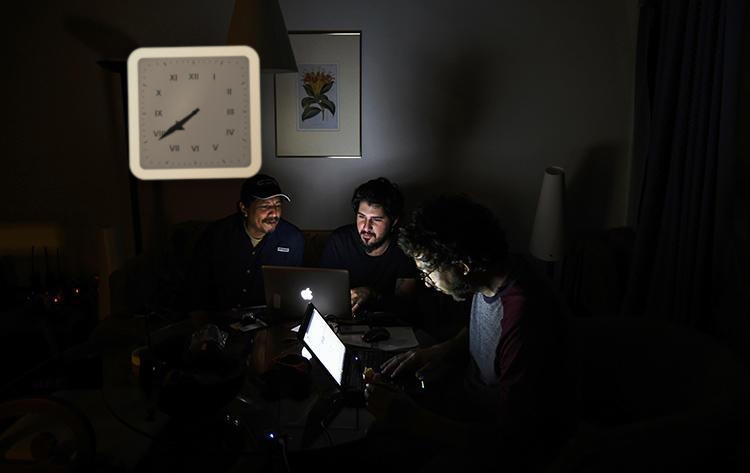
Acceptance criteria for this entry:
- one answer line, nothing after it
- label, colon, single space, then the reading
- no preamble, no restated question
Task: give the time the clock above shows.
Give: 7:39
